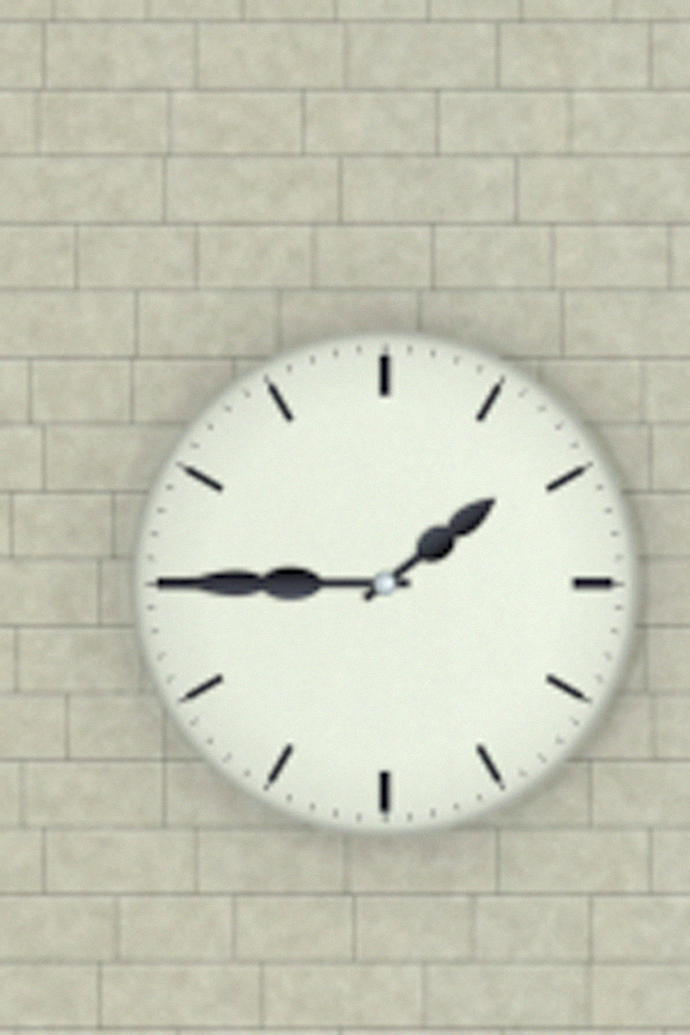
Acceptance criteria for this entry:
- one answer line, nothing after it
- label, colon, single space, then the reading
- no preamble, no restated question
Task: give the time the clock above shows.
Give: 1:45
